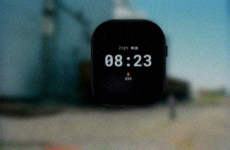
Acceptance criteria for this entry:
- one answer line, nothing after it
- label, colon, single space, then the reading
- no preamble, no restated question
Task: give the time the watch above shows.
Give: 8:23
